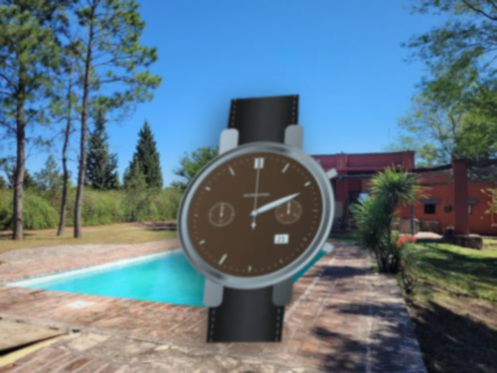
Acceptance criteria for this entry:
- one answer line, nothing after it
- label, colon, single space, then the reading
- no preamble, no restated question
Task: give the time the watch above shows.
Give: 2:11
